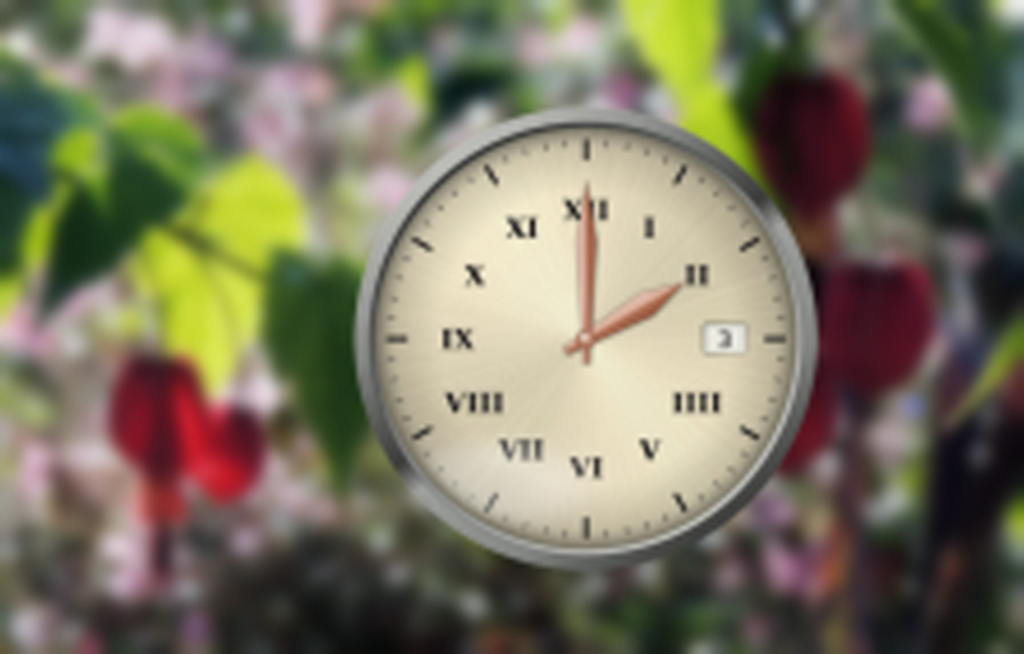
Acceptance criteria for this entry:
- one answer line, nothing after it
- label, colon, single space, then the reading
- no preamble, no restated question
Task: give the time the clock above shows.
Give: 2:00
